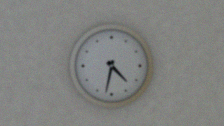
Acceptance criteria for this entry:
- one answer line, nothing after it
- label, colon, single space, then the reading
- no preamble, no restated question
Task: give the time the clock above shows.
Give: 4:32
